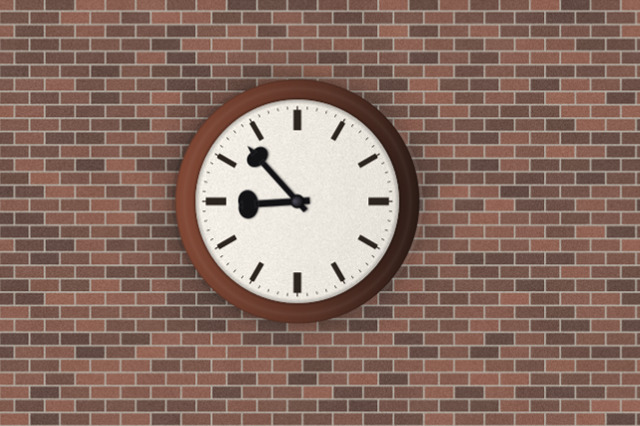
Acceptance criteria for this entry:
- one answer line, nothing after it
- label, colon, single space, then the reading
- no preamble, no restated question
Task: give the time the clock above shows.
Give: 8:53
